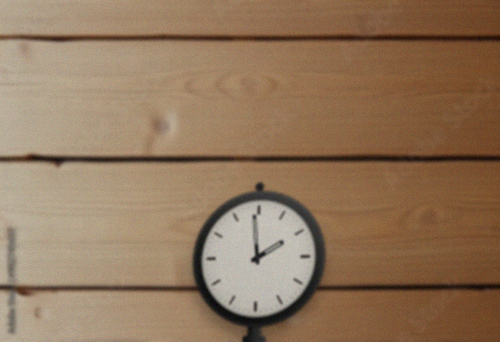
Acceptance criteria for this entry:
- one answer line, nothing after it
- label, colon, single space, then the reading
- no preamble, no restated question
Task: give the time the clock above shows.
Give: 1:59
